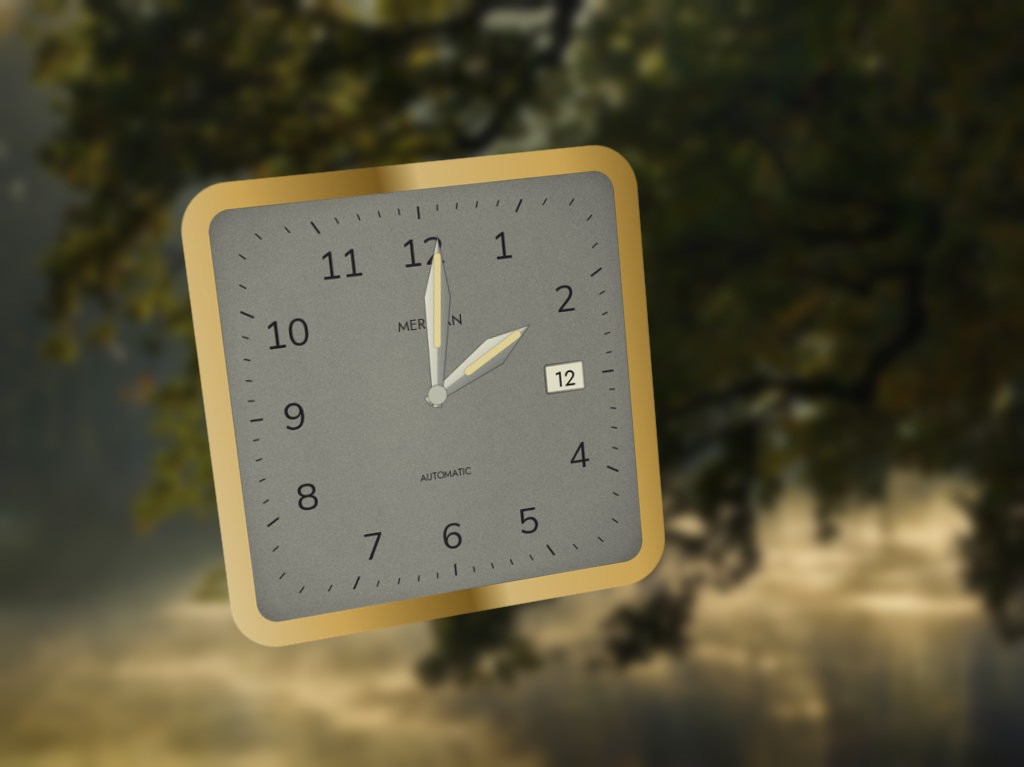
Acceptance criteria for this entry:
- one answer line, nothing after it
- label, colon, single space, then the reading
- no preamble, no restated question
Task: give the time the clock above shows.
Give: 2:01
